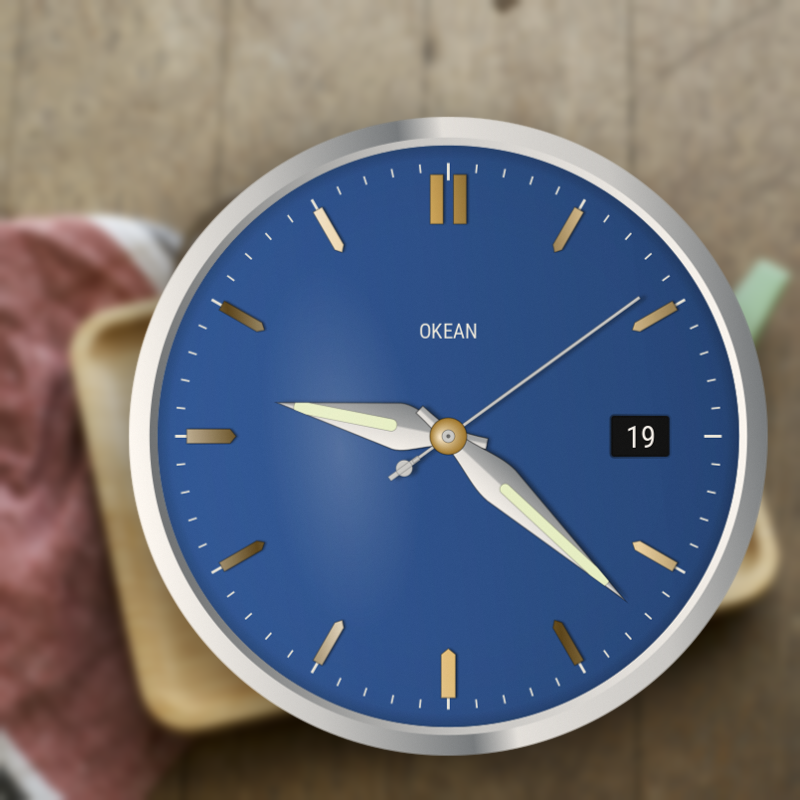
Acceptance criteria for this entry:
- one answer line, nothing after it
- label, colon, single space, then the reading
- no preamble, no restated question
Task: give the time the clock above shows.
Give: 9:22:09
